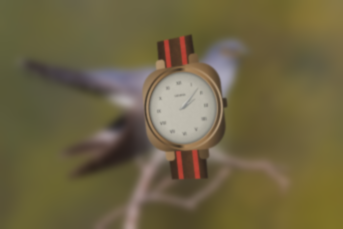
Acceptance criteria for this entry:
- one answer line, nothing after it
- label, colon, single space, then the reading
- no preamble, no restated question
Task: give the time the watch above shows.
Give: 2:08
